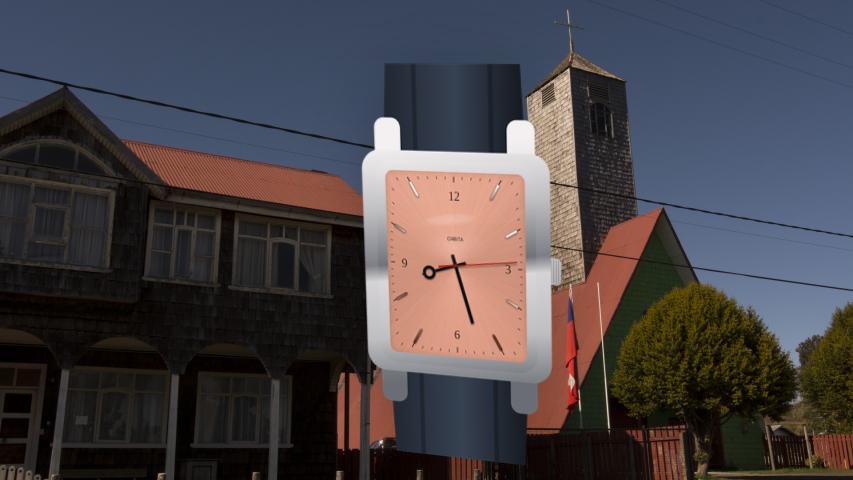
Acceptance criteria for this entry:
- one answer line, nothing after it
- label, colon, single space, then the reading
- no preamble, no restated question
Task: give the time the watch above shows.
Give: 8:27:14
